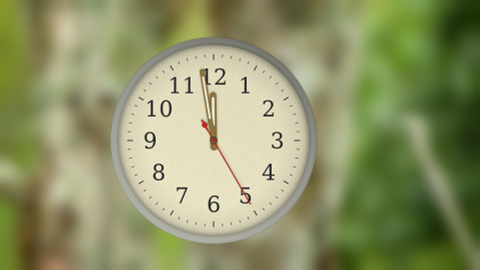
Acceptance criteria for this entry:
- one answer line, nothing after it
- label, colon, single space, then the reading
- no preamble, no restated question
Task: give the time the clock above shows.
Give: 11:58:25
